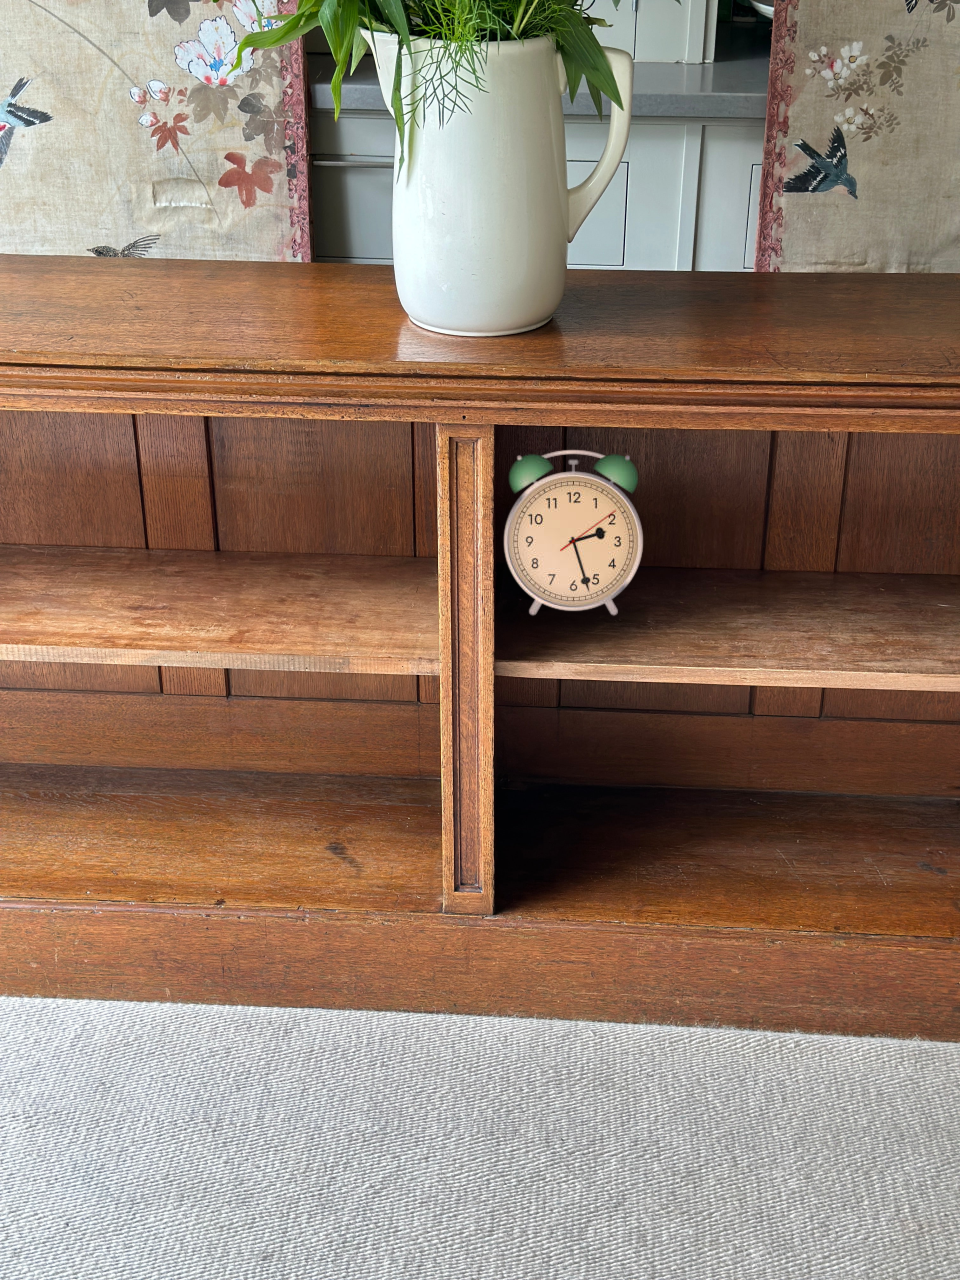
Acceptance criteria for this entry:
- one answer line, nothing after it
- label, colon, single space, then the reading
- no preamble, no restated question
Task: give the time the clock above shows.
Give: 2:27:09
